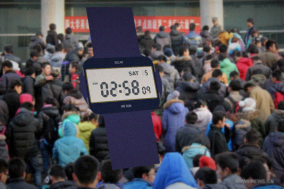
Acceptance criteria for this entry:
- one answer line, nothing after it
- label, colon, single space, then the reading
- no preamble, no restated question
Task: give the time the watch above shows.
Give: 2:58:09
